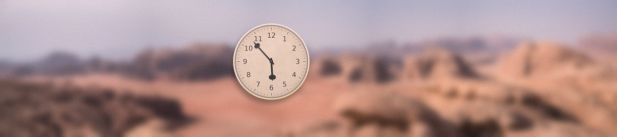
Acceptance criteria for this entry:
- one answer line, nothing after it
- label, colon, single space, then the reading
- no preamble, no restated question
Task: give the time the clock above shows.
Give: 5:53
